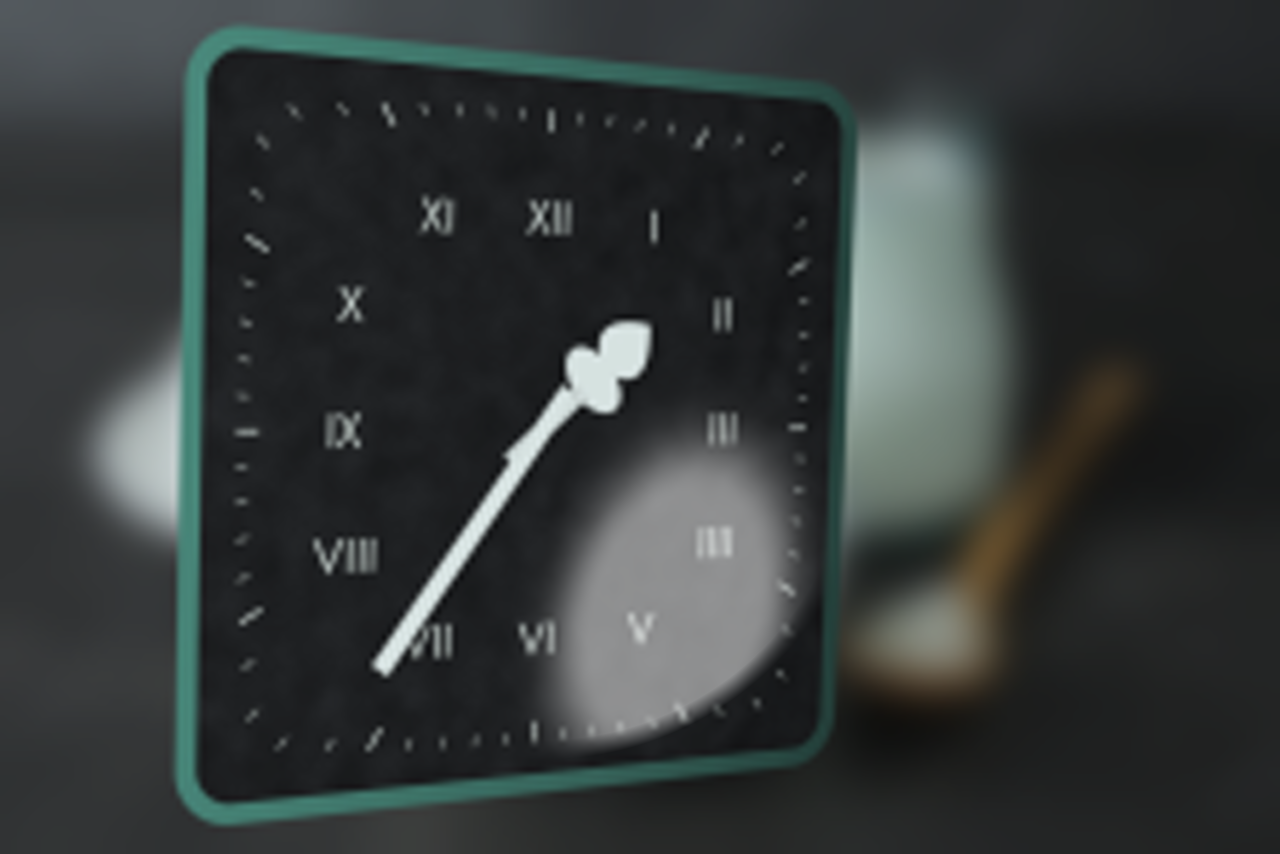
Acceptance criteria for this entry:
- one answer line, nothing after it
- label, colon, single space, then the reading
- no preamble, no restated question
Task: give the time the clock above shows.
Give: 1:36
